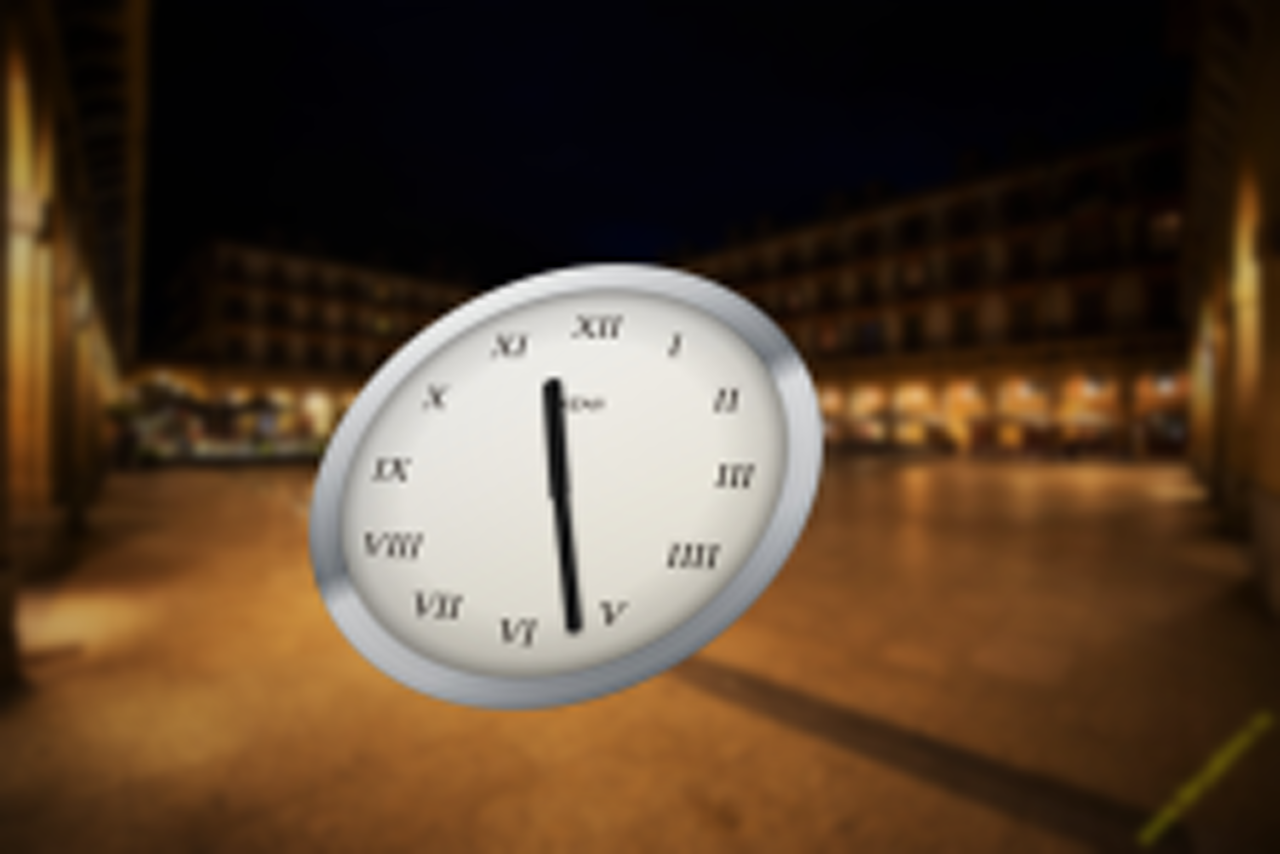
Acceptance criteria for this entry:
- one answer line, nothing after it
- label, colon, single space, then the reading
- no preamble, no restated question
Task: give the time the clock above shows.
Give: 11:27
